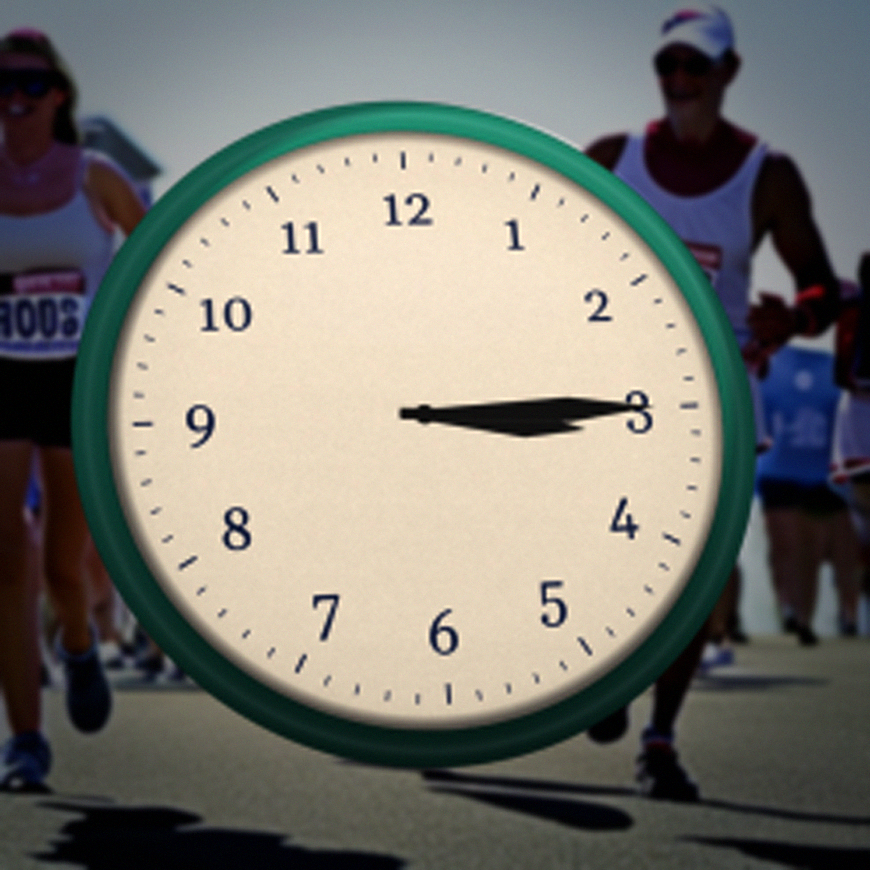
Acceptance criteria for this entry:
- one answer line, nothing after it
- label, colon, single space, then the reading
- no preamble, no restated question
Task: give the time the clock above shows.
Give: 3:15
